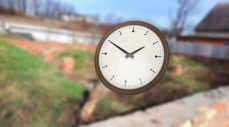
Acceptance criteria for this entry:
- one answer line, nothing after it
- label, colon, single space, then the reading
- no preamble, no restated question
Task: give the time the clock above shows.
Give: 1:50
